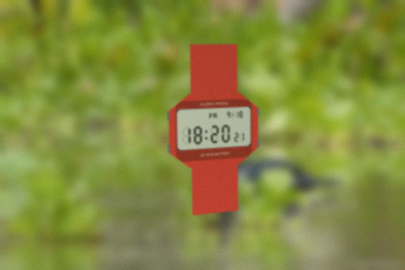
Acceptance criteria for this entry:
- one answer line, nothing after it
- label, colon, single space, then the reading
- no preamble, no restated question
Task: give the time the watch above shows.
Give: 18:20
